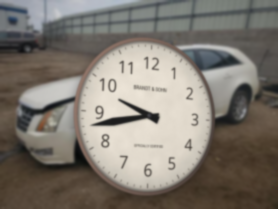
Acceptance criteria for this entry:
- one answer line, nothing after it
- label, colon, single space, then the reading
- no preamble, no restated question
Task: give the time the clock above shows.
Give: 9:43
